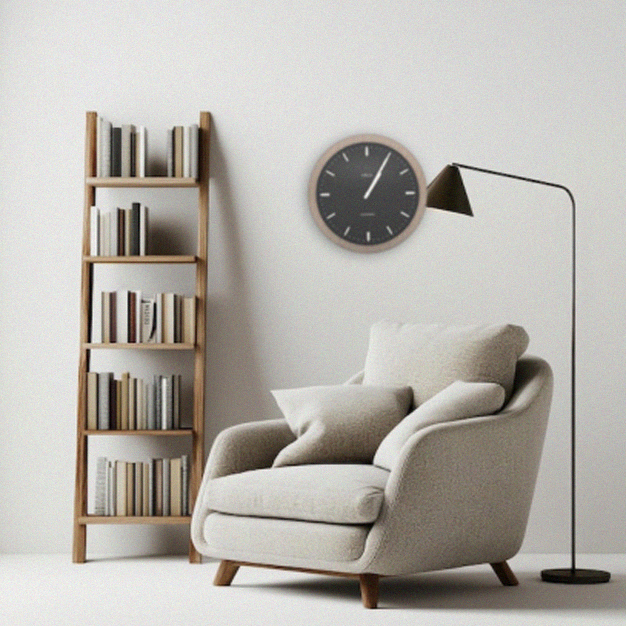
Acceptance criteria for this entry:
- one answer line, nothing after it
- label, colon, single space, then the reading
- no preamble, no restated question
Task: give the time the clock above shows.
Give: 1:05
